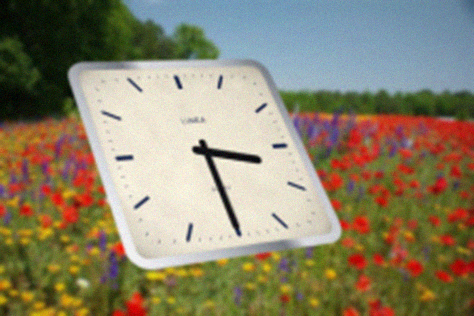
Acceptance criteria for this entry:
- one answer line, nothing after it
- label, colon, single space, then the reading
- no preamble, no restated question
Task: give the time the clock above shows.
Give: 3:30
